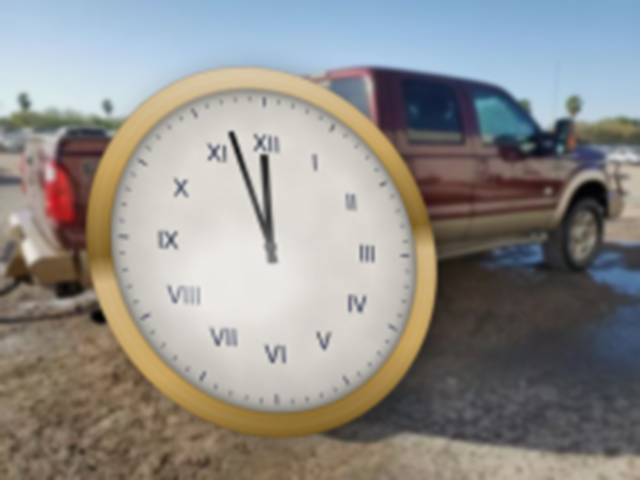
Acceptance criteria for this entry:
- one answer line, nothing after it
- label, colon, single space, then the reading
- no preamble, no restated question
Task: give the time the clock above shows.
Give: 11:57
